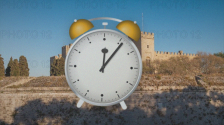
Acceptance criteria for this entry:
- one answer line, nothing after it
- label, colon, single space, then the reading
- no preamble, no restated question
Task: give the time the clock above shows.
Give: 12:06
